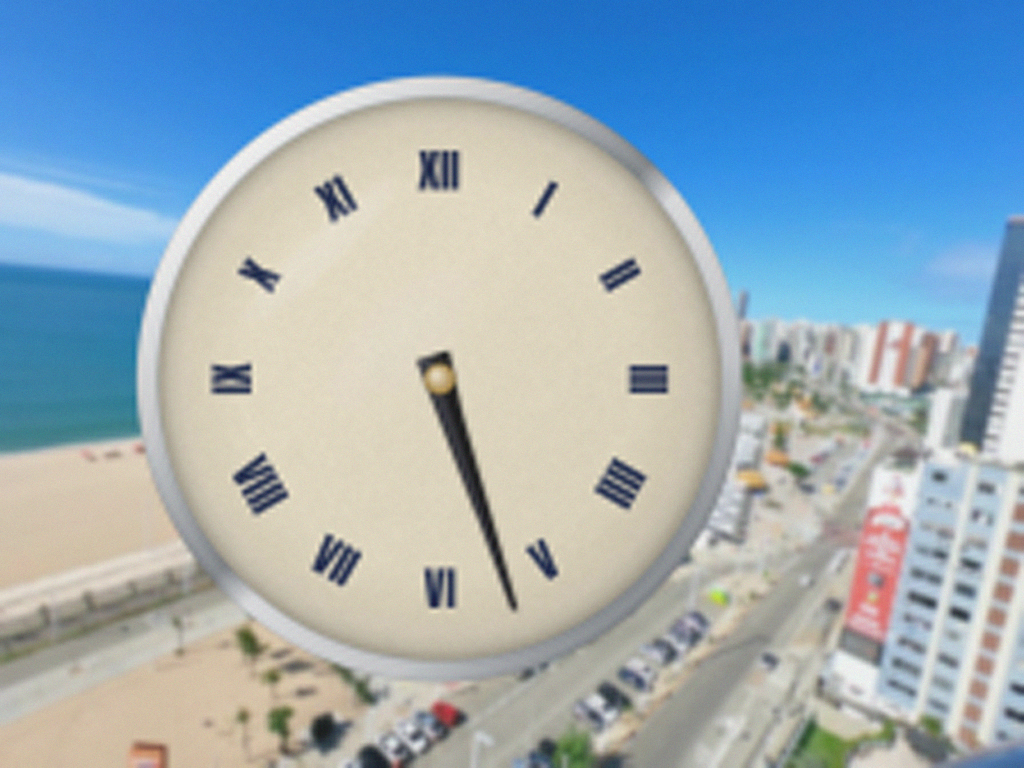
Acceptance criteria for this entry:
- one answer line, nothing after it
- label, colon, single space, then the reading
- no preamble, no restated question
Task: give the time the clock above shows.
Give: 5:27
